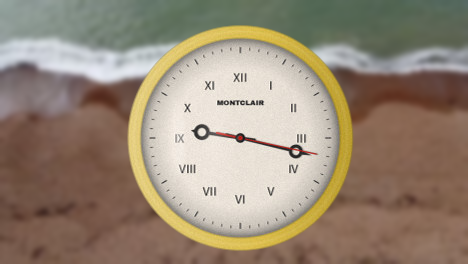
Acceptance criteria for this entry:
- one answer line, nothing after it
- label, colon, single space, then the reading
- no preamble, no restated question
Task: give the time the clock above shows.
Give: 9:17:17
